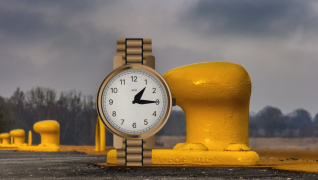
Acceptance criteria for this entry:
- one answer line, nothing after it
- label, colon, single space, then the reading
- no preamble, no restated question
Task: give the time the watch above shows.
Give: 1:15
